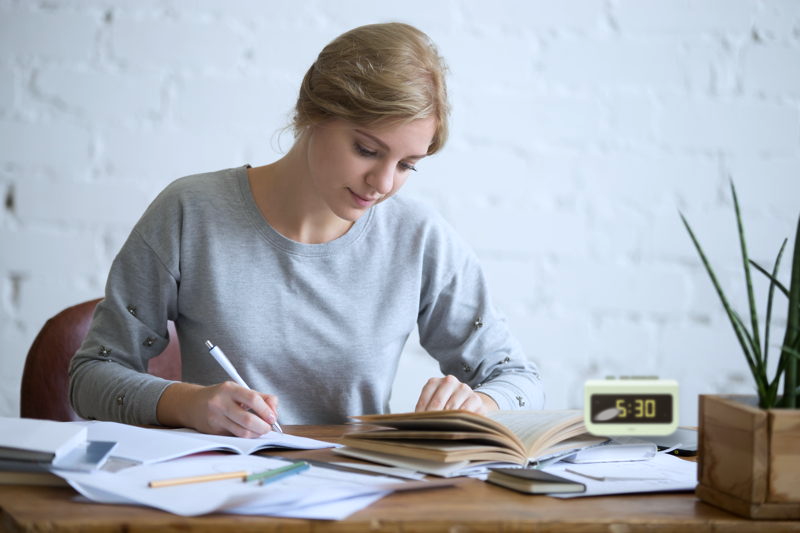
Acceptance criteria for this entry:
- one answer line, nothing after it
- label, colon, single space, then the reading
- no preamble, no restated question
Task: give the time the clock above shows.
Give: 5:30
